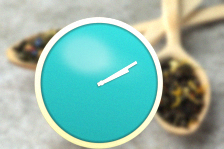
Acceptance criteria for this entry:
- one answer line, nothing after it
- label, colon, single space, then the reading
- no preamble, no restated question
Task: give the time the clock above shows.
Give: 2:10
